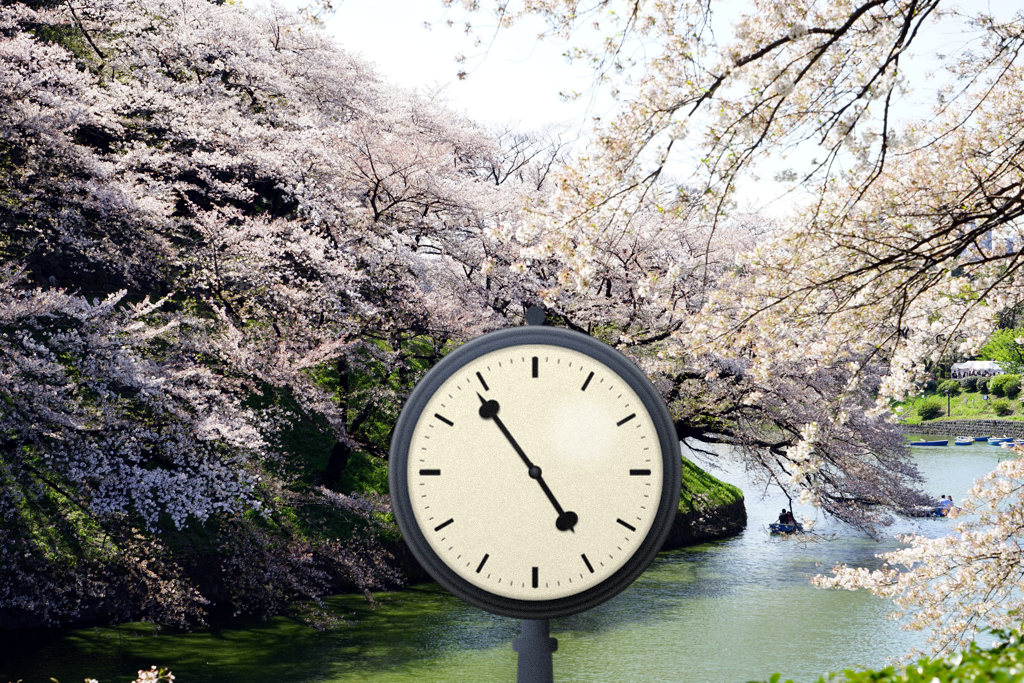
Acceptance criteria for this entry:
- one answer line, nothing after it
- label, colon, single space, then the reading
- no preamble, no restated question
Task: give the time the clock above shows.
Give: 4:54
